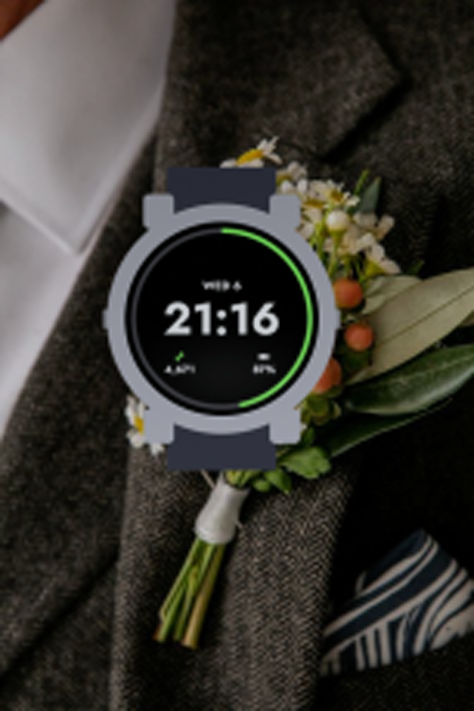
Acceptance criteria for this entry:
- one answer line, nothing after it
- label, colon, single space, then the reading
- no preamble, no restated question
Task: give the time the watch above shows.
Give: 21:16
